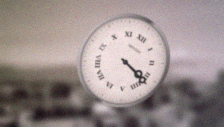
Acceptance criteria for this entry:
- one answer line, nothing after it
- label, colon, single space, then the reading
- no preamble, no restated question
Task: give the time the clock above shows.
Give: 3:17
